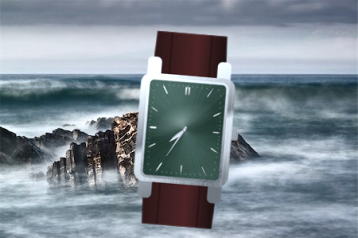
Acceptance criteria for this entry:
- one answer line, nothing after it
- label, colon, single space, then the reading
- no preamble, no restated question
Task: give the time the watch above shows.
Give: 7:35
